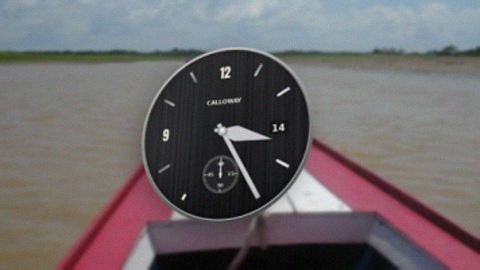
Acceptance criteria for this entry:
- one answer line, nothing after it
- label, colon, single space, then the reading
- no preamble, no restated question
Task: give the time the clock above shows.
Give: 3:25
